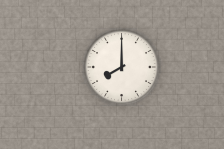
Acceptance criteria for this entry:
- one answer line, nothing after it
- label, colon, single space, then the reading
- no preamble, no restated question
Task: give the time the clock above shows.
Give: 8:00
